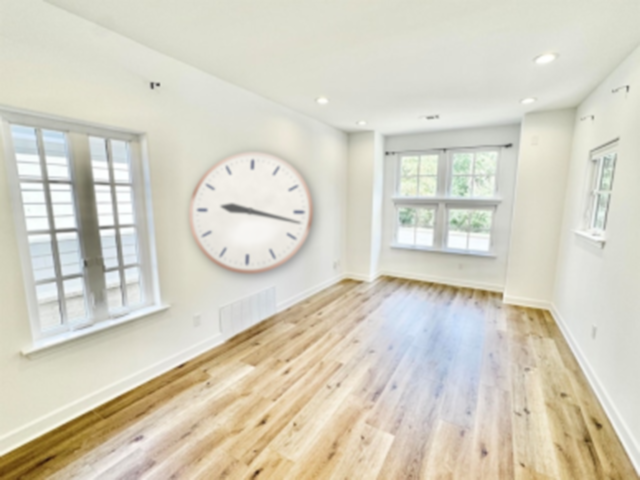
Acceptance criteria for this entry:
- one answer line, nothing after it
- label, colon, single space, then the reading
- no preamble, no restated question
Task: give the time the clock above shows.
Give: 9:17
